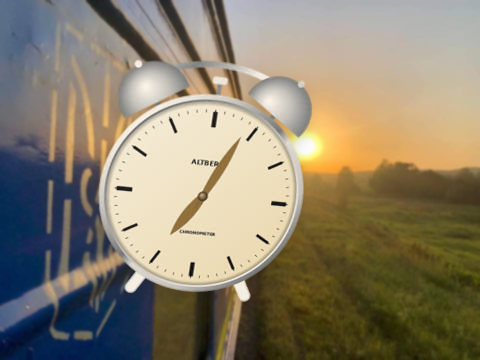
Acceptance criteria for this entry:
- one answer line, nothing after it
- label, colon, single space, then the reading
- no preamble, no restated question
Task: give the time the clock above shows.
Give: 7:04
